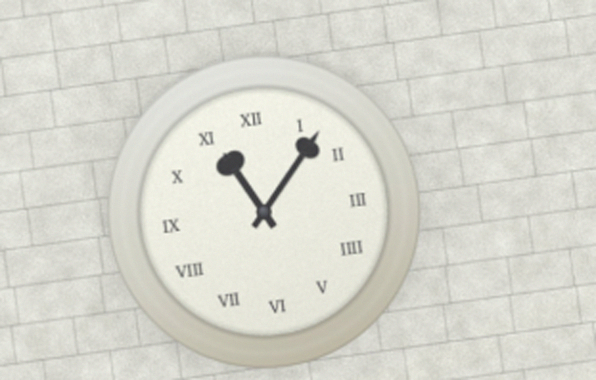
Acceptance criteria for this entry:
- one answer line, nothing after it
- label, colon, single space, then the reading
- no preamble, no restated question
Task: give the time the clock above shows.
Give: 11:07
